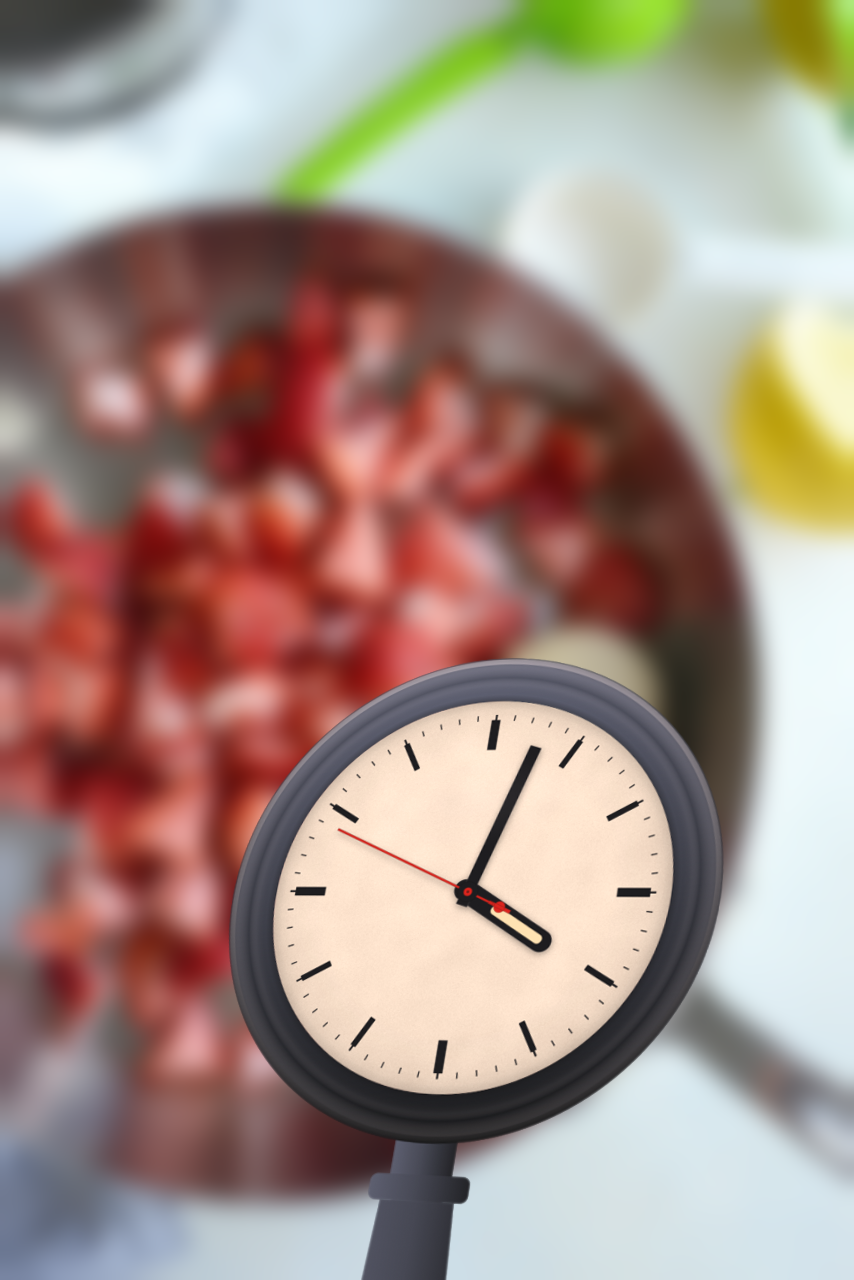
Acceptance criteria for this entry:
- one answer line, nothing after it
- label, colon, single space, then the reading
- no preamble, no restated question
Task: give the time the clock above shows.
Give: 4:02:49
